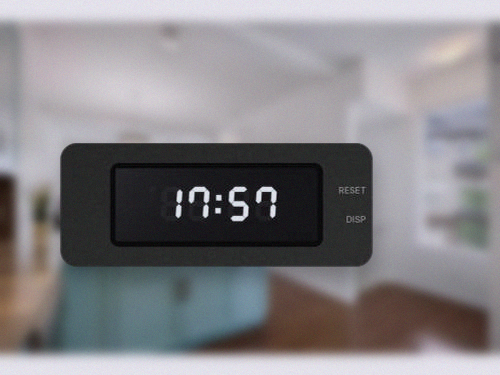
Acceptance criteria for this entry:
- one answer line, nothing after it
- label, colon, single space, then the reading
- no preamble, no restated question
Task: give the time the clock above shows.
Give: 17:57
